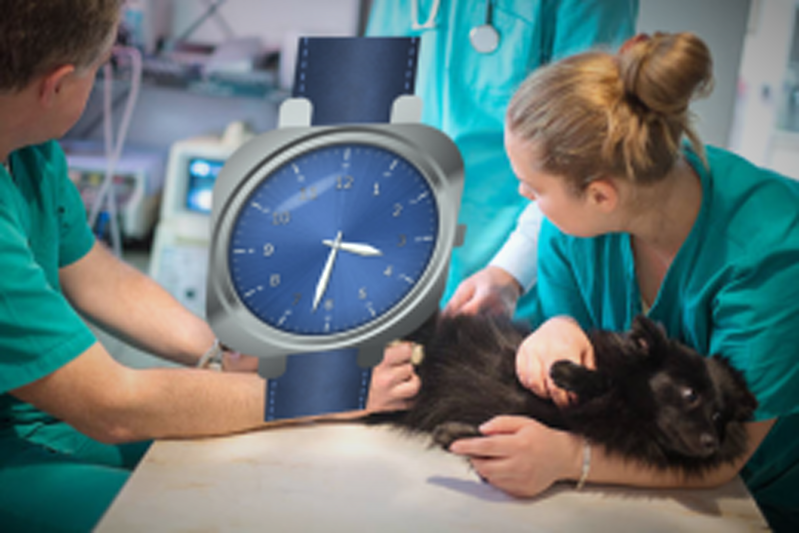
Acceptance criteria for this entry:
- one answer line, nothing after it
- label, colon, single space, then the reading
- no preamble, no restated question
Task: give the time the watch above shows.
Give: 3:32
